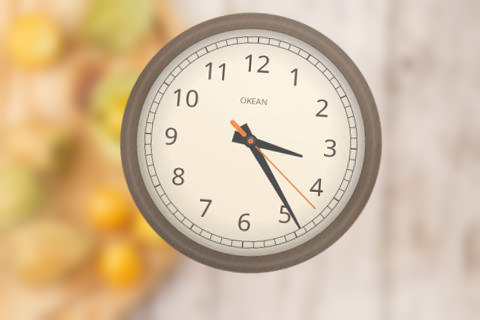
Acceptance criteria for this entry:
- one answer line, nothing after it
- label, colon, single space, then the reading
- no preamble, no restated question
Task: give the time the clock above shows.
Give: 3:24:22
